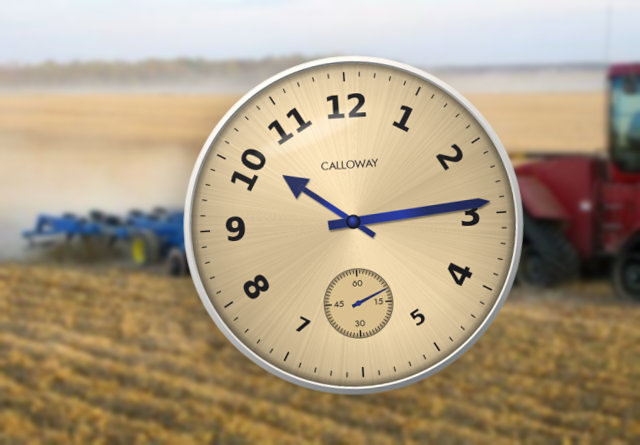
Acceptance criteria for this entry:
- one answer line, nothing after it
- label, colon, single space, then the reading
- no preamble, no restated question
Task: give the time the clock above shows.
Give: 10:14:11
